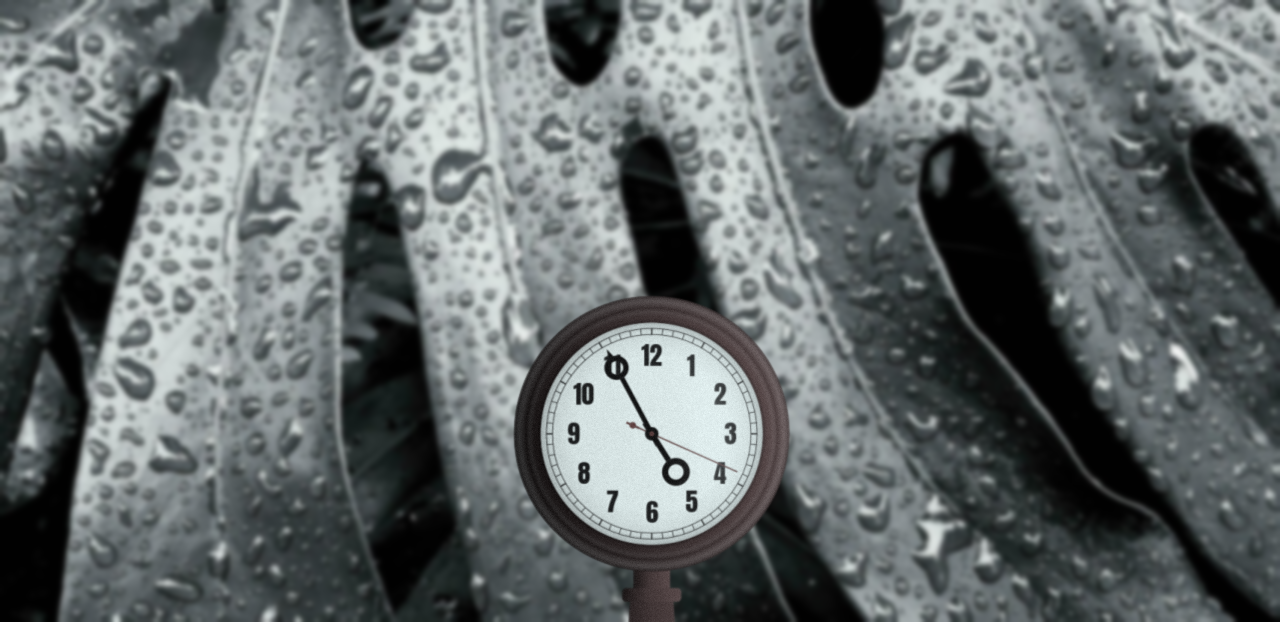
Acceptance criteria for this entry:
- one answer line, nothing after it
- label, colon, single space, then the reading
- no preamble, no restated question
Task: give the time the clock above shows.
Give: 4:55:19
